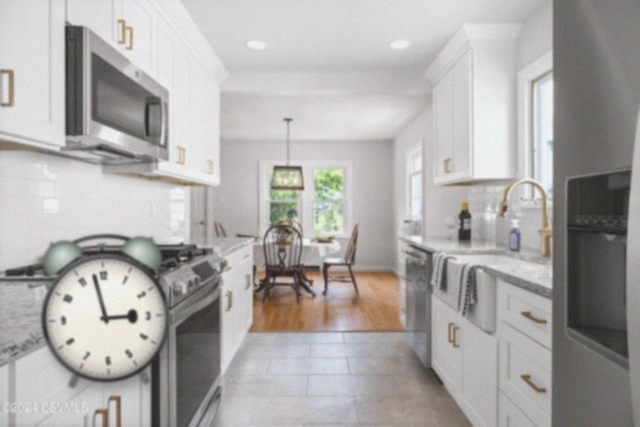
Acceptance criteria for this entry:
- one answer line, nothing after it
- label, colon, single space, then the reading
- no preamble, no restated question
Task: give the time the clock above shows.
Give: 2:58
